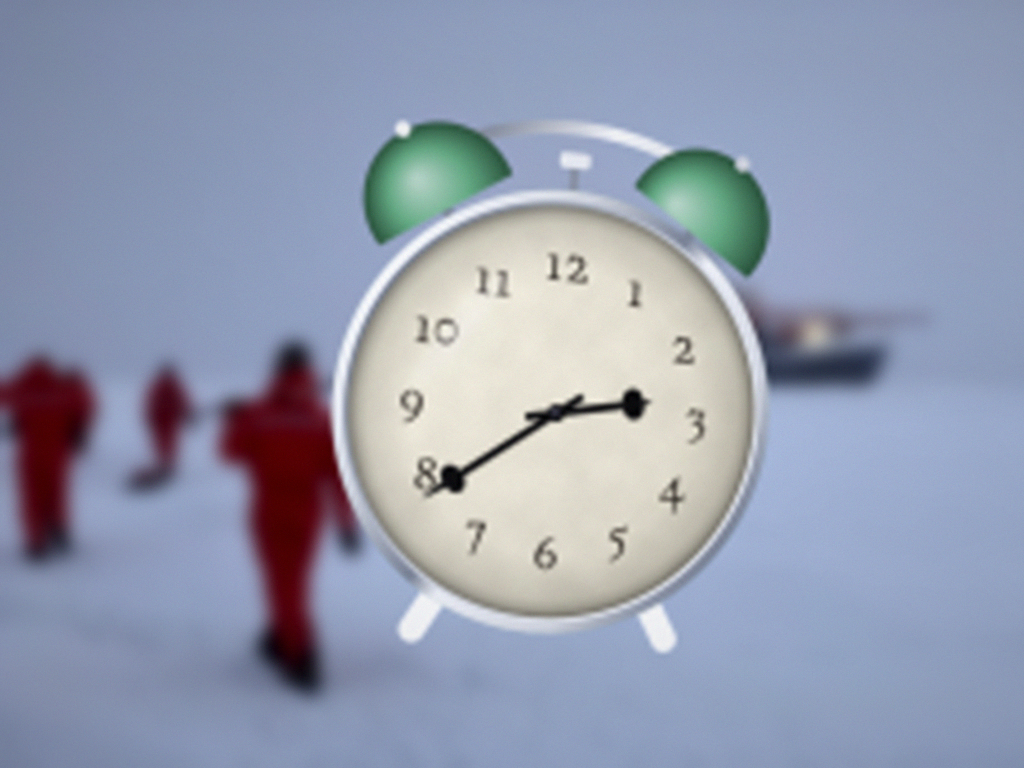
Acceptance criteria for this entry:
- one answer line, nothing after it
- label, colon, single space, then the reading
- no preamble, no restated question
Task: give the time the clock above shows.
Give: 2:39
